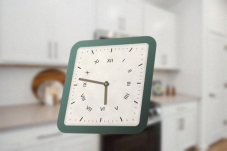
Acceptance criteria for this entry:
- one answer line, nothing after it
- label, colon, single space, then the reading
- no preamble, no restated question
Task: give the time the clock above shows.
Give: 5:47
